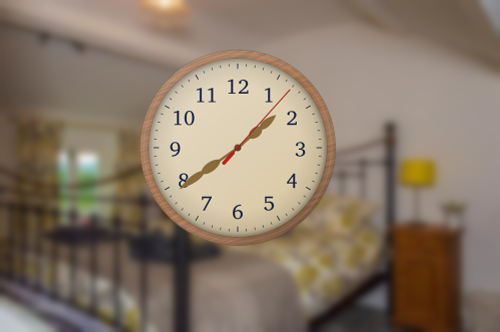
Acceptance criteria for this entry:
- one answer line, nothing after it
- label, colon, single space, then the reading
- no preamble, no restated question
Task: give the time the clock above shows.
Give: 1:39:07
